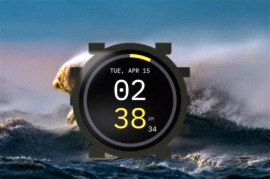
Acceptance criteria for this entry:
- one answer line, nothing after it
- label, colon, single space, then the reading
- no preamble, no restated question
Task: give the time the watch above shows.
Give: 2:38:34
